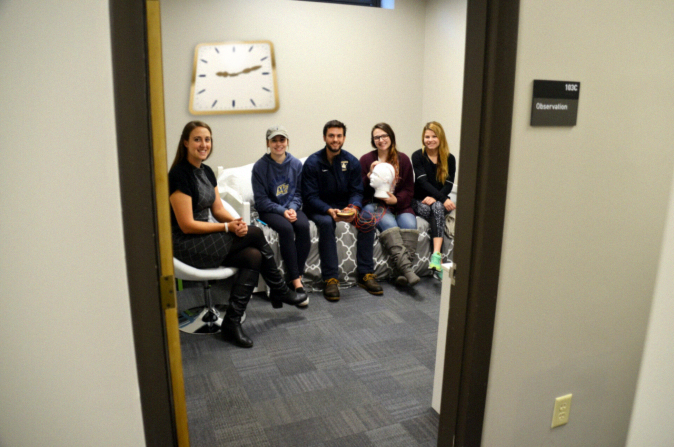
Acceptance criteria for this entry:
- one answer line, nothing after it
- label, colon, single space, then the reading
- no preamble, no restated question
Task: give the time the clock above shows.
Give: 9:12
